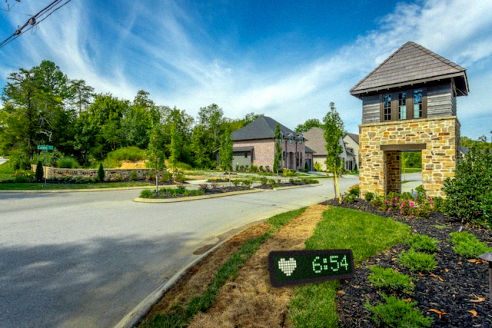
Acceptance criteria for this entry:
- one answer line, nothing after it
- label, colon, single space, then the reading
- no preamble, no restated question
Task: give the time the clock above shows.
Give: 6:54
